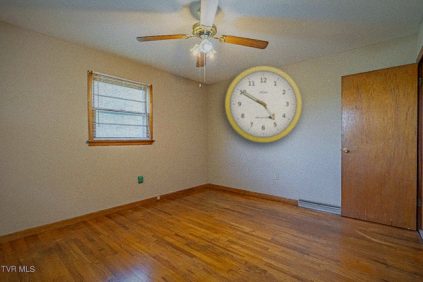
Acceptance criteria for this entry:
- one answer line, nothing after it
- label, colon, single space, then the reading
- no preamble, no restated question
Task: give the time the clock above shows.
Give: 4:50
